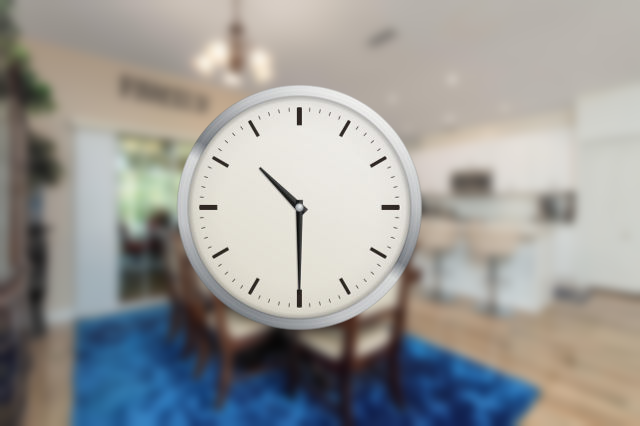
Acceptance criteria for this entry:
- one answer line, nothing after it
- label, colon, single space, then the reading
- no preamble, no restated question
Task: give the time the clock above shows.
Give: 10:30
